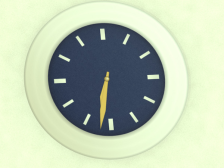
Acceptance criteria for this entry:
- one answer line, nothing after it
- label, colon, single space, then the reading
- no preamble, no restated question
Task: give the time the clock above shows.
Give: 6:32
